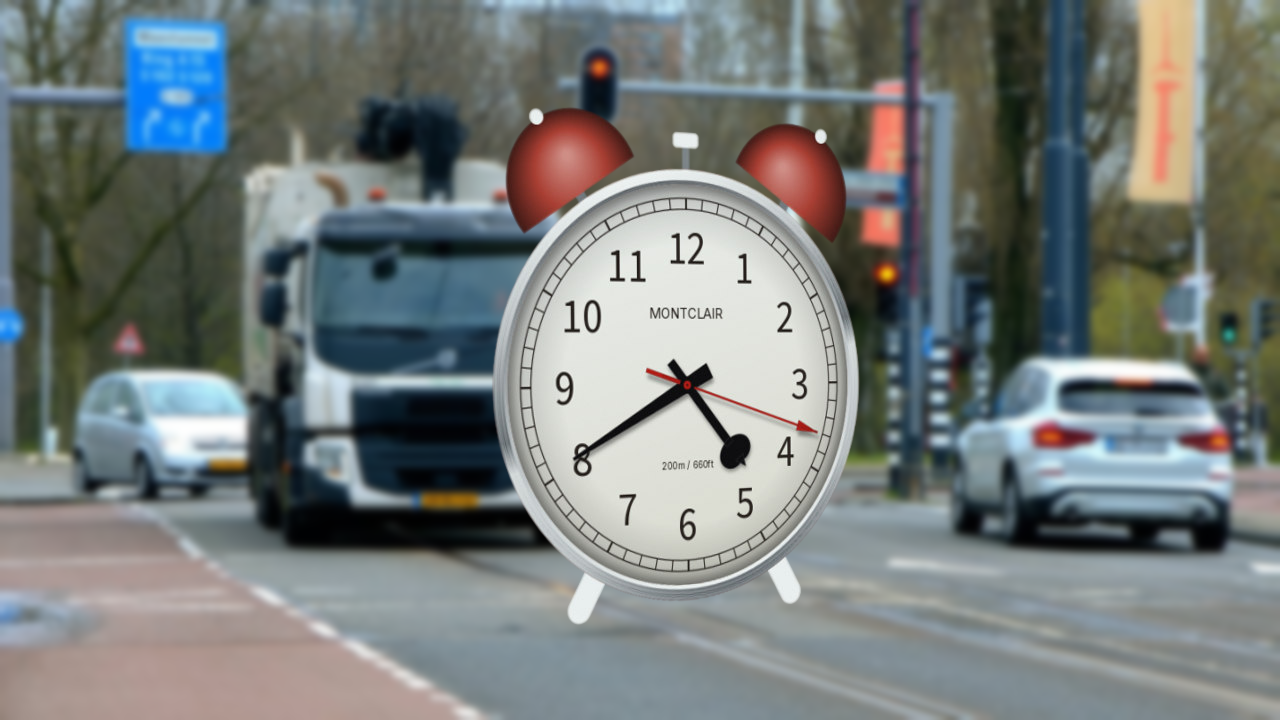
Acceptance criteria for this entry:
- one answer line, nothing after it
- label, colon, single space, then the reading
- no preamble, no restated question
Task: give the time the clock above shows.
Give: 4:40:18
